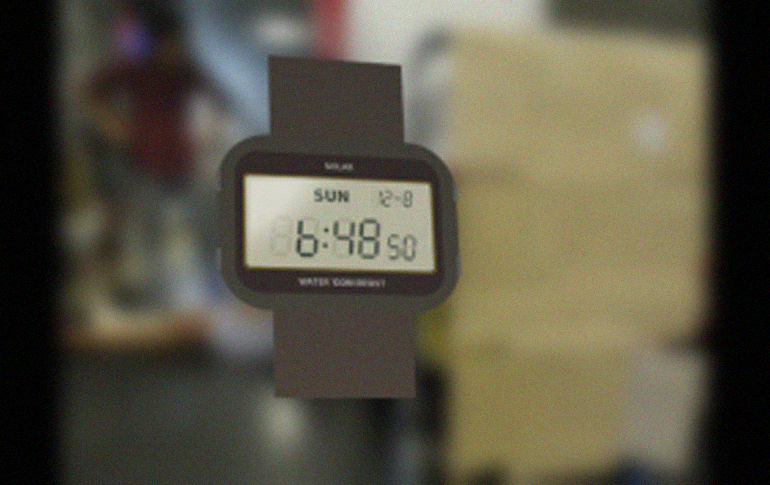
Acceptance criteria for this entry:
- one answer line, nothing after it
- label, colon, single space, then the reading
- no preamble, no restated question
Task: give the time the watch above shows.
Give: 6:48:50
